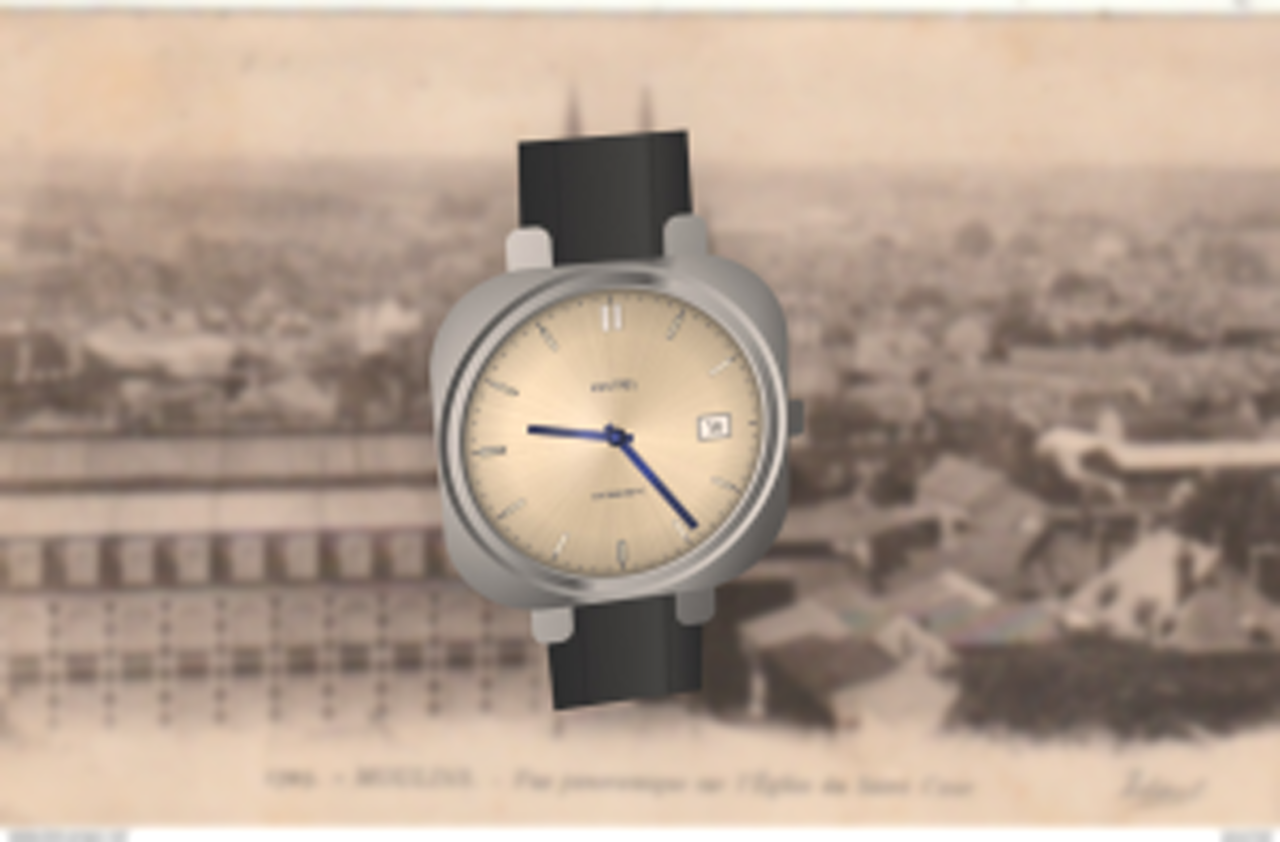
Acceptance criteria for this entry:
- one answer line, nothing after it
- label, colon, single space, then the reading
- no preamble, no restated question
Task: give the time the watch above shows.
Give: 9:24
